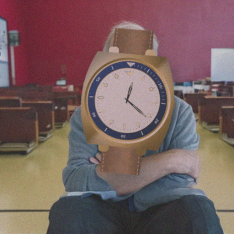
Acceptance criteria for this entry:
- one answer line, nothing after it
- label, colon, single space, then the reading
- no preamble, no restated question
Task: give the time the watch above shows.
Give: 12:21
